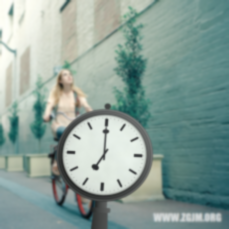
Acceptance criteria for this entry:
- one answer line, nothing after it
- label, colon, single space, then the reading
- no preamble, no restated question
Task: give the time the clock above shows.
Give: 7:00
